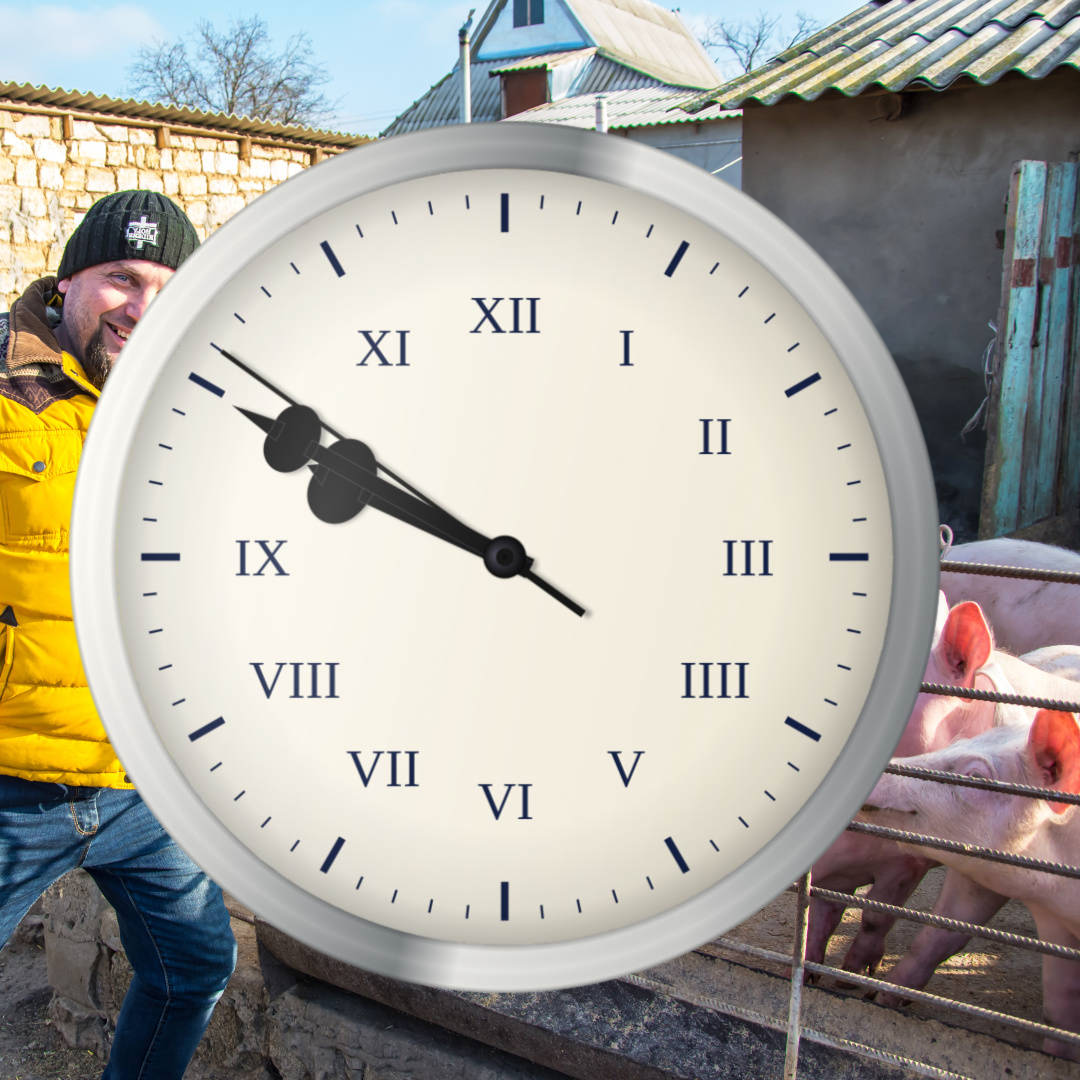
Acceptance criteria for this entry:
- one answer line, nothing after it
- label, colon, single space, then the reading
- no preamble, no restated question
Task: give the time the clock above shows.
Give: 9:49:51
